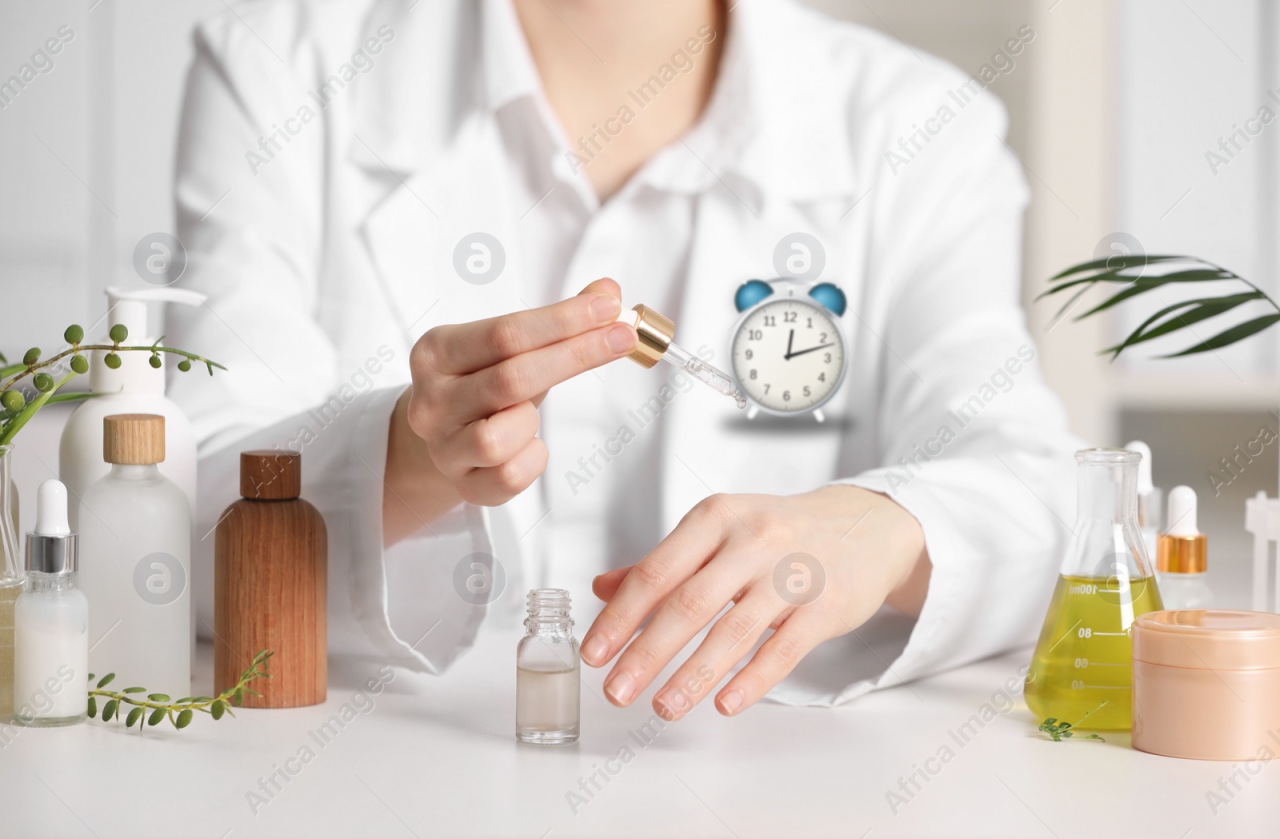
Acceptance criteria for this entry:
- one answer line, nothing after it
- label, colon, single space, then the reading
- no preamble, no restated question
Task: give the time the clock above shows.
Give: 12:12
